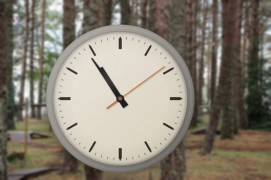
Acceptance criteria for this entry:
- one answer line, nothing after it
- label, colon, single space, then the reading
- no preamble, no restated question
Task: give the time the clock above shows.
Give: 10:54:09
